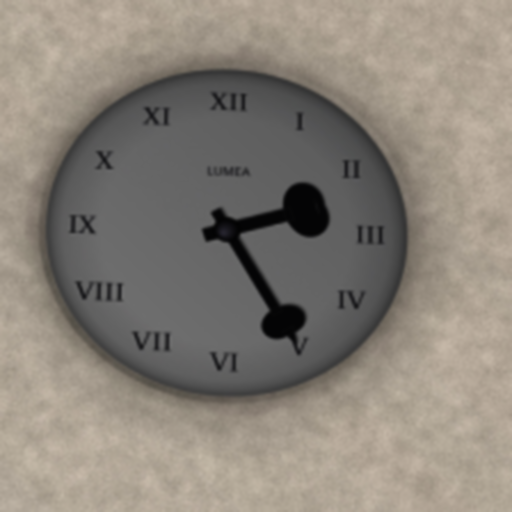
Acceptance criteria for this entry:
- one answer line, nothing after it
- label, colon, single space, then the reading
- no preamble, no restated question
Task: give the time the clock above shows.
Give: 2:25
